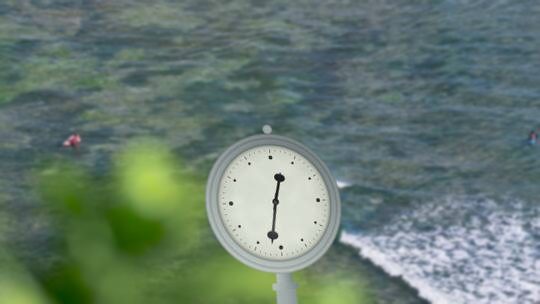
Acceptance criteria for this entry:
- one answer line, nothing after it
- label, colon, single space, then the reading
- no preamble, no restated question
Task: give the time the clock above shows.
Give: 12:32
